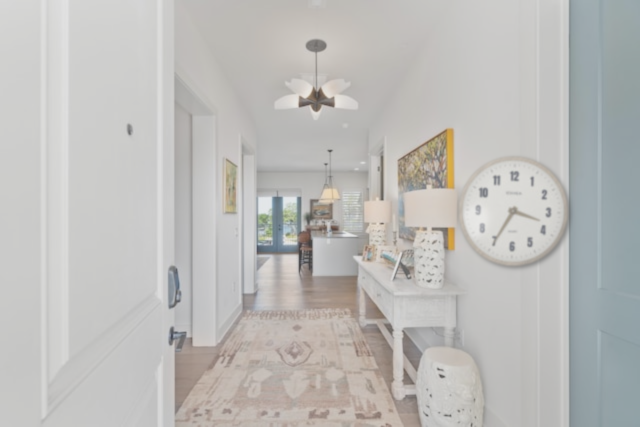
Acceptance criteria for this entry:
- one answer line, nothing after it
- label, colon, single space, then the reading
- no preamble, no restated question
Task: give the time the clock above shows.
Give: 3:35
